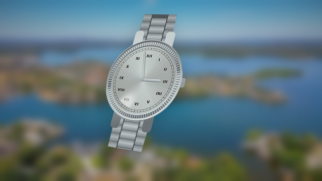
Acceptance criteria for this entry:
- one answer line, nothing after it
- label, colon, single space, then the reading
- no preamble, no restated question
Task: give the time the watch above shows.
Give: 2:58
